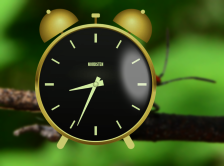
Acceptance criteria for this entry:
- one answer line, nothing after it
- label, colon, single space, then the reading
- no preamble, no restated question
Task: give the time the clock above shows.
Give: 8:34
